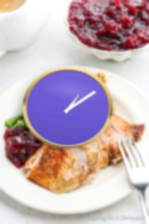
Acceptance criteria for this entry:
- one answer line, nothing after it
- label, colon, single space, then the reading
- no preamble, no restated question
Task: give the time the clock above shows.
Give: 1:09
